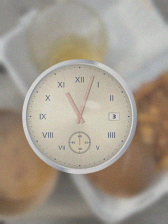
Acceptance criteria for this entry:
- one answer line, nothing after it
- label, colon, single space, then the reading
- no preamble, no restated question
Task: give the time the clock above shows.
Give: 11:03
